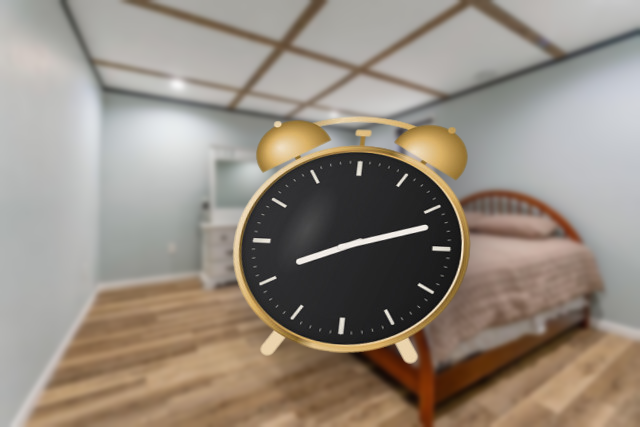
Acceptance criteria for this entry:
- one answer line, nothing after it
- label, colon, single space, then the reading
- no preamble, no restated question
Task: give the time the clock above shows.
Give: 8:12
